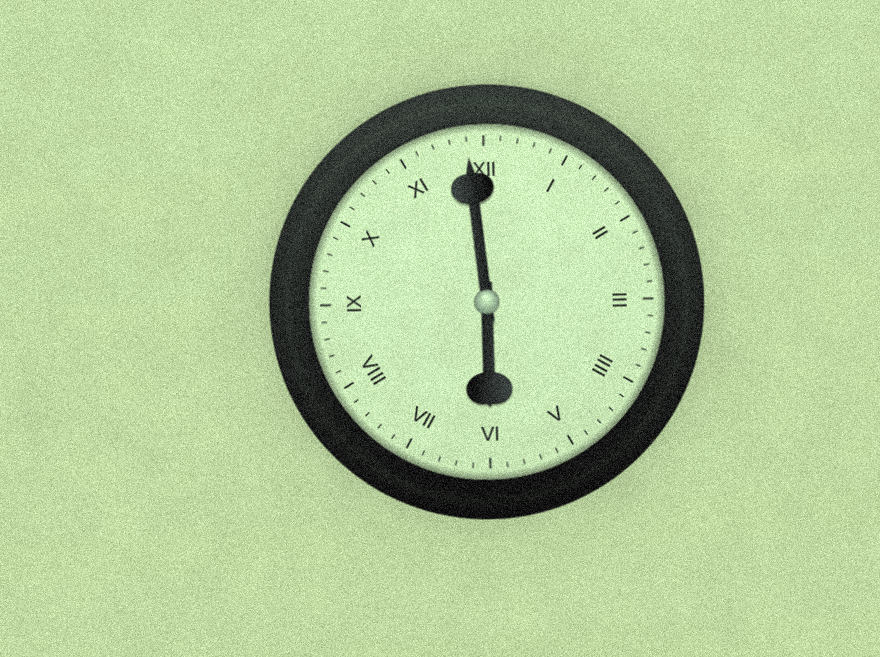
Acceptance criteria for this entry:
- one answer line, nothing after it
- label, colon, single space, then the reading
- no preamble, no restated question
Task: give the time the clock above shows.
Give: 5:59
